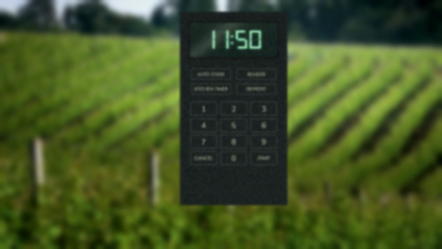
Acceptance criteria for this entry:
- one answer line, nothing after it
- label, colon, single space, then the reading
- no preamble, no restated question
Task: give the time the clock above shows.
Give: 11:50
